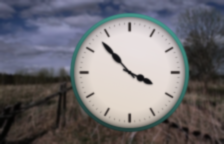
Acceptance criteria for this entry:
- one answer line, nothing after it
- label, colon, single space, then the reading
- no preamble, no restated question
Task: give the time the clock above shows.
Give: 3:53
